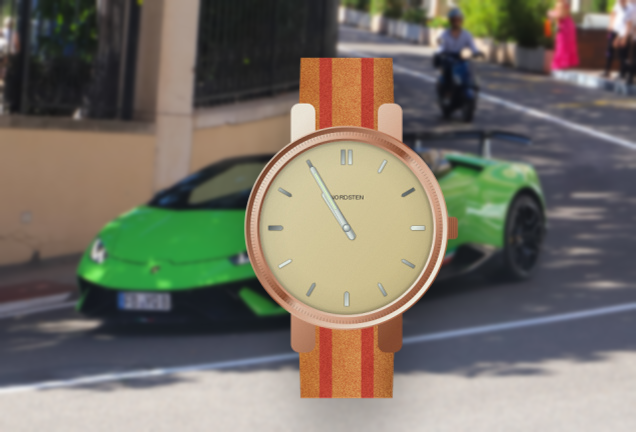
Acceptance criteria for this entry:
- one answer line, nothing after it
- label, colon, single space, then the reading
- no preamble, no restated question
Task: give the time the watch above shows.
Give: 10:55
